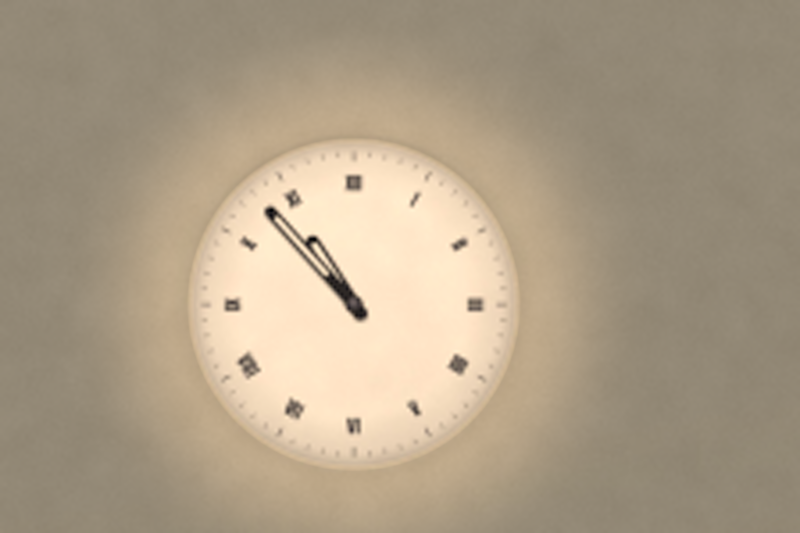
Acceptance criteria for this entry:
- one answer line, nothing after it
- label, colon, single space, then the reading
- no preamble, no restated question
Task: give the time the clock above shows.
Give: 10:53
